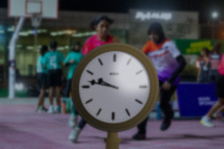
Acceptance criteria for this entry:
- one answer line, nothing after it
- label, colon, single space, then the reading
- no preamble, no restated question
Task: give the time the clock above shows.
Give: 9:47
